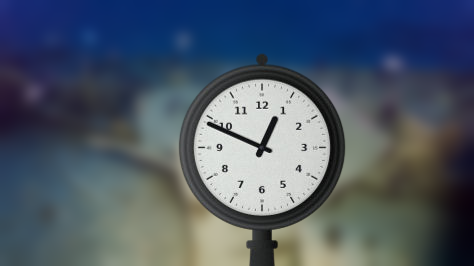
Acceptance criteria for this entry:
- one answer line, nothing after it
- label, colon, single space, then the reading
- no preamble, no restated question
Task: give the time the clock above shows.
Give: 12:49
